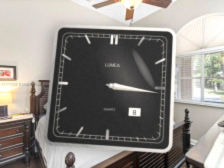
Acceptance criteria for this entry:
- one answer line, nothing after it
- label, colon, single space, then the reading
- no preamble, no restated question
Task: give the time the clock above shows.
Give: 3:16
